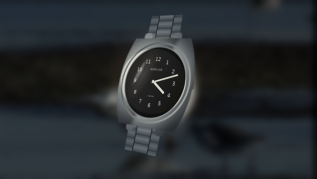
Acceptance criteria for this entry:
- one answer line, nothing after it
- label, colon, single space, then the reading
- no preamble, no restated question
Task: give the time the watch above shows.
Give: 4:12
